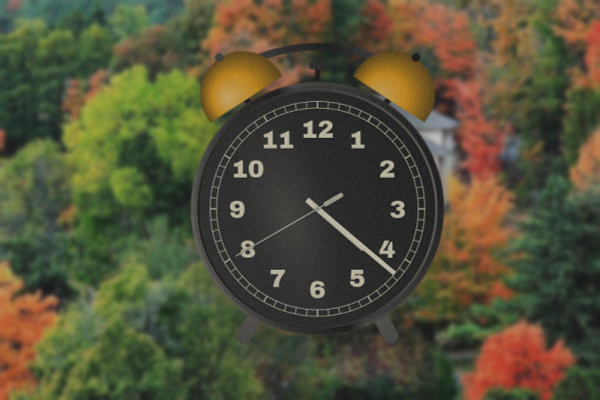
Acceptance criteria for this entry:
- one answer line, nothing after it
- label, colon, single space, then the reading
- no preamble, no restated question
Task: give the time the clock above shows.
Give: 4:21:40
